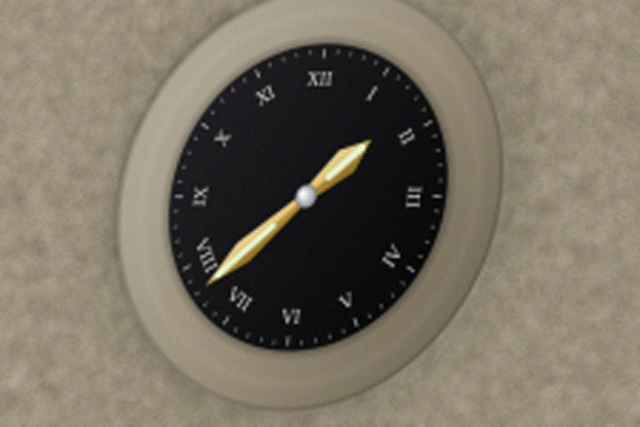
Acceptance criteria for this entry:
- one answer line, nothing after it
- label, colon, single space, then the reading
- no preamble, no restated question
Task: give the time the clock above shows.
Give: 1:38
